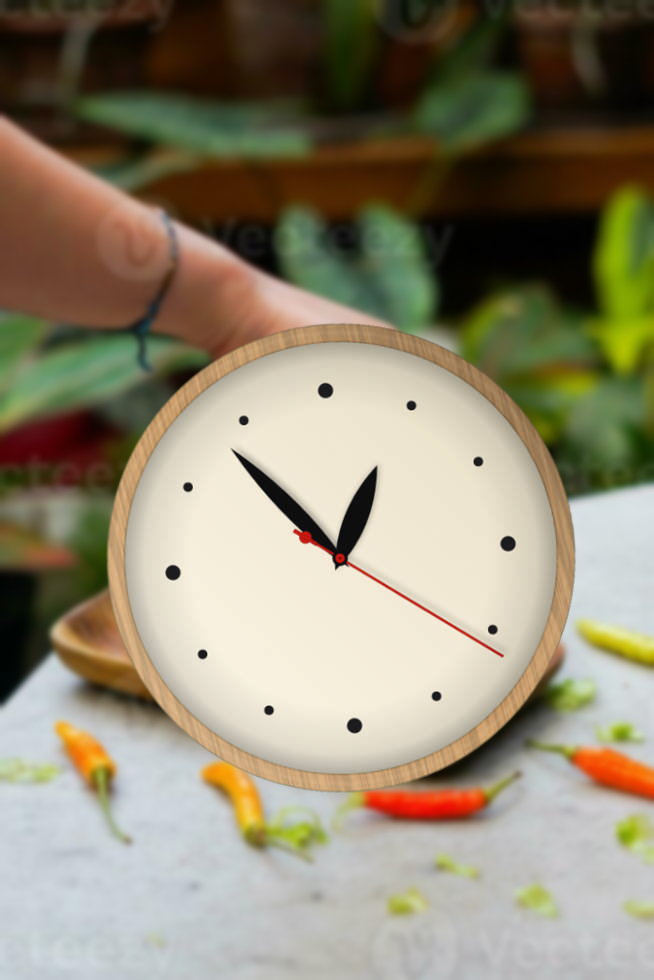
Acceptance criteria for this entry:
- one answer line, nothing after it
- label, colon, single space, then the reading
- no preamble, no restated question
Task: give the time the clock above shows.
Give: 12:53:21
